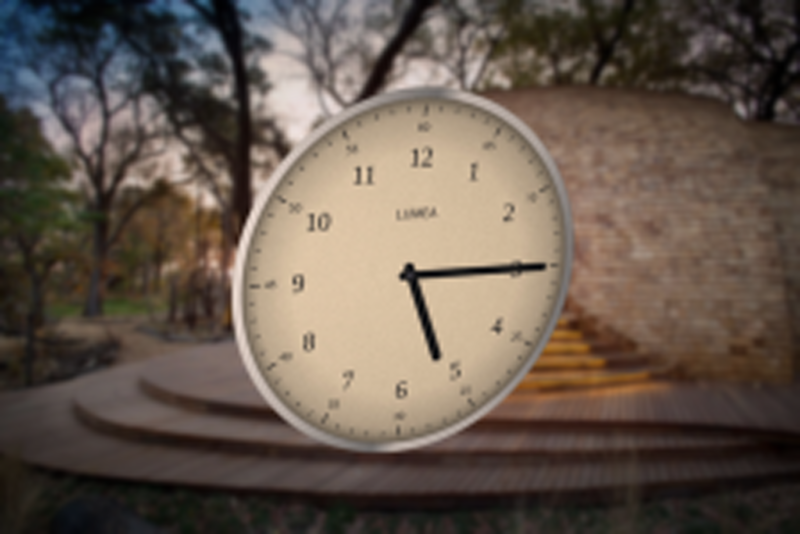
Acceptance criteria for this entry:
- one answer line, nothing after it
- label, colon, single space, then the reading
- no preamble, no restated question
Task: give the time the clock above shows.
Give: 5:15
